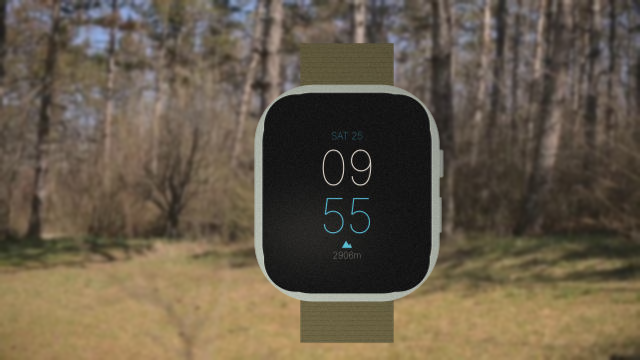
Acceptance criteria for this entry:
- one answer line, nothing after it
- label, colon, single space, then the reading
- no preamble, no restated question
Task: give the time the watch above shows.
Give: 9:55
